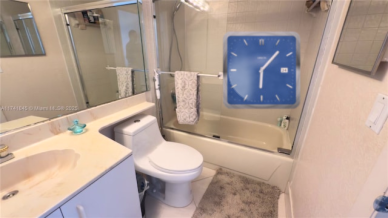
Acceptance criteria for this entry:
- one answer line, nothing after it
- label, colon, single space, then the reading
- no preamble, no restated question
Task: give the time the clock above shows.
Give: 6:07
